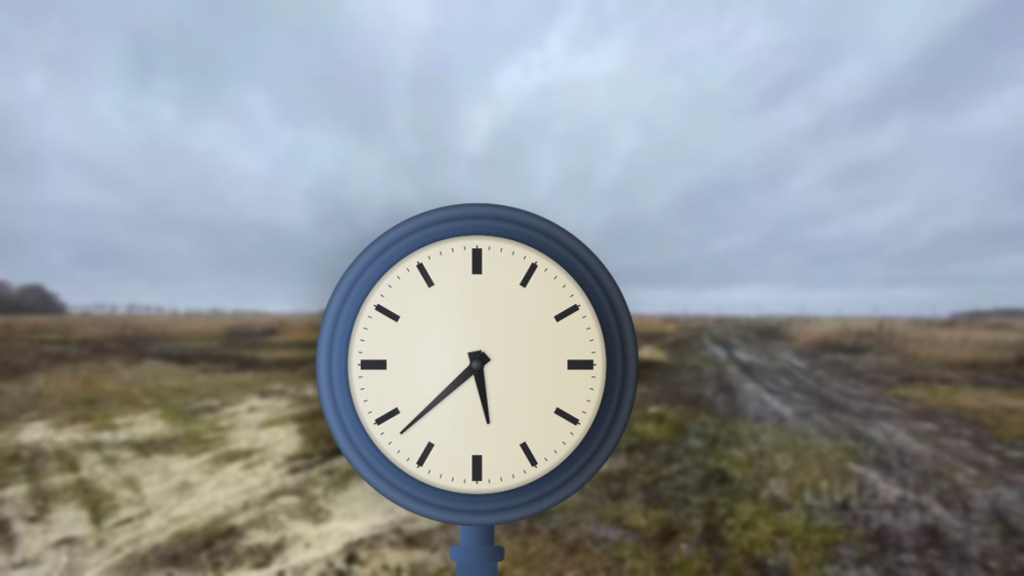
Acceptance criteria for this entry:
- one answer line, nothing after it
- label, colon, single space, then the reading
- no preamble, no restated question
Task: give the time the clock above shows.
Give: 5:38
